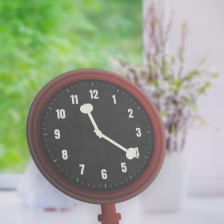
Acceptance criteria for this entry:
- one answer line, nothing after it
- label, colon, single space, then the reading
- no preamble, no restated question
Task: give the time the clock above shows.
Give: 11:21
